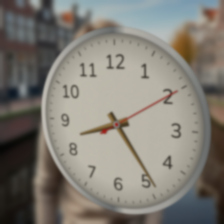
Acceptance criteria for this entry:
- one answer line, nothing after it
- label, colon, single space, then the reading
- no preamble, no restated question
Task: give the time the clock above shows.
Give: 8:24:10
